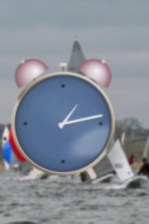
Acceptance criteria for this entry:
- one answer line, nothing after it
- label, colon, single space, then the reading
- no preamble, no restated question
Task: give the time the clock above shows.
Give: 1:13
